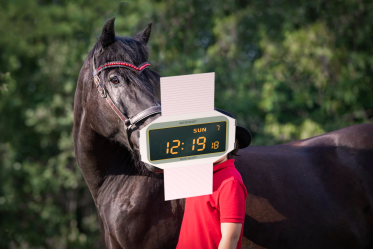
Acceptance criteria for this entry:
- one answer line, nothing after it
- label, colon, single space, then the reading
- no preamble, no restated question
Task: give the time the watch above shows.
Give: 12:19:18
